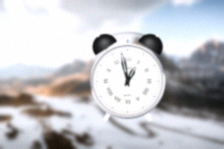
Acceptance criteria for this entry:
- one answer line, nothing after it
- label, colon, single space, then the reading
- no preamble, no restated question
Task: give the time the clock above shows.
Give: 12:58
